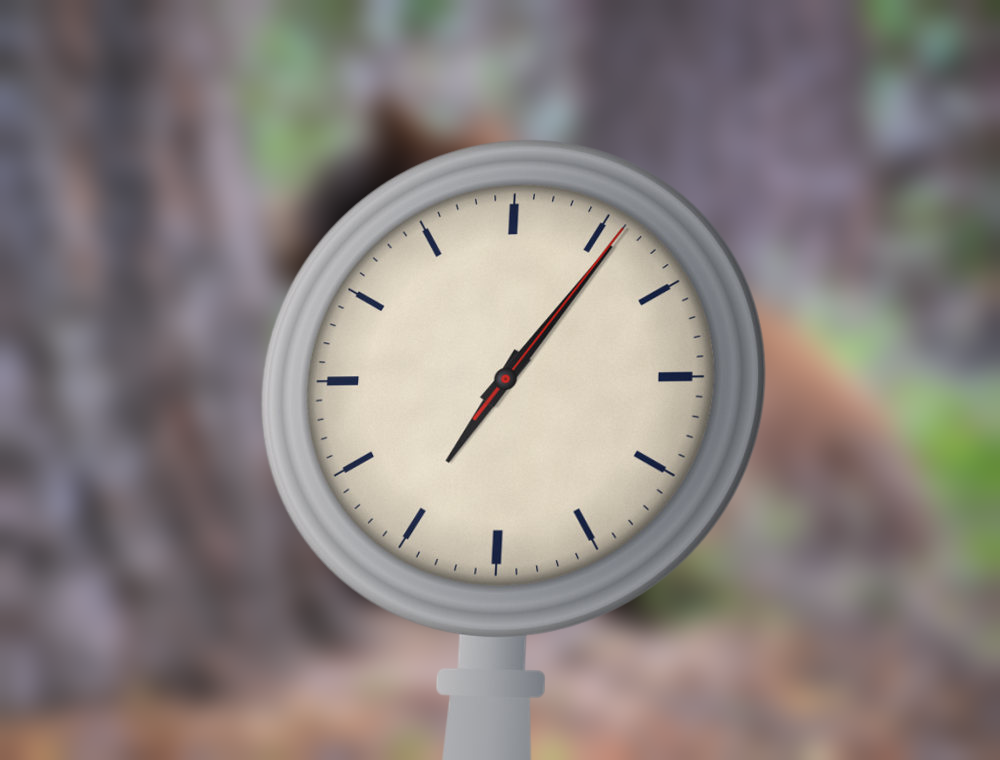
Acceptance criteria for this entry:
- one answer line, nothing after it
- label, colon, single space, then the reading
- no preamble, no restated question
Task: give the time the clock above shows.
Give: 7:06:06
